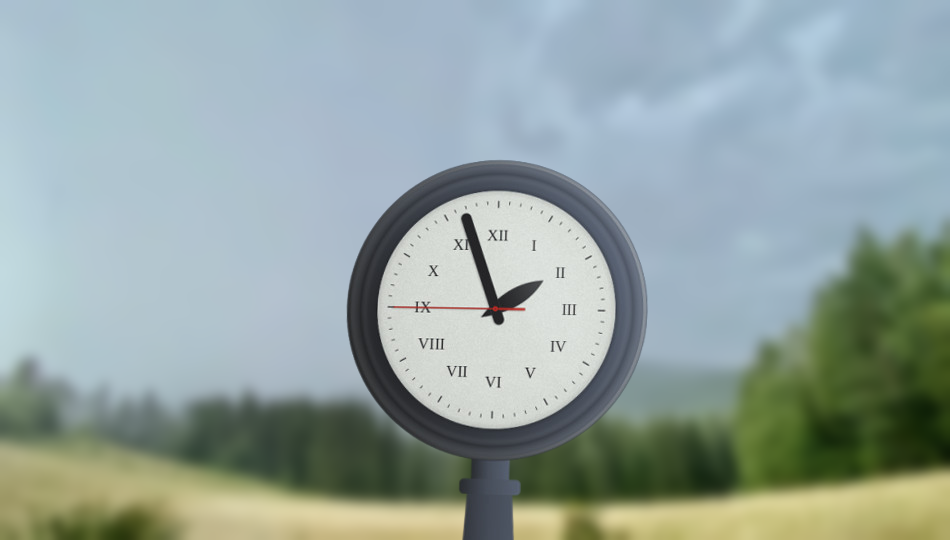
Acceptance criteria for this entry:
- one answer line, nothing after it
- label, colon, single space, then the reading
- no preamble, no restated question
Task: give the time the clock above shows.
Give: 1:56:45
